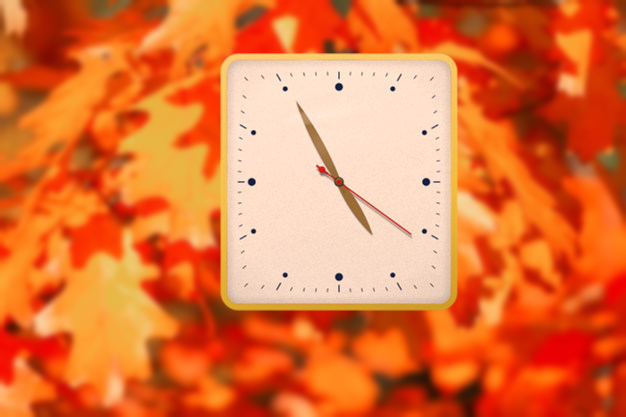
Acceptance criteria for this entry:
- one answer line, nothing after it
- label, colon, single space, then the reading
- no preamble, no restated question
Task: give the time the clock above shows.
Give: 4:55:21
